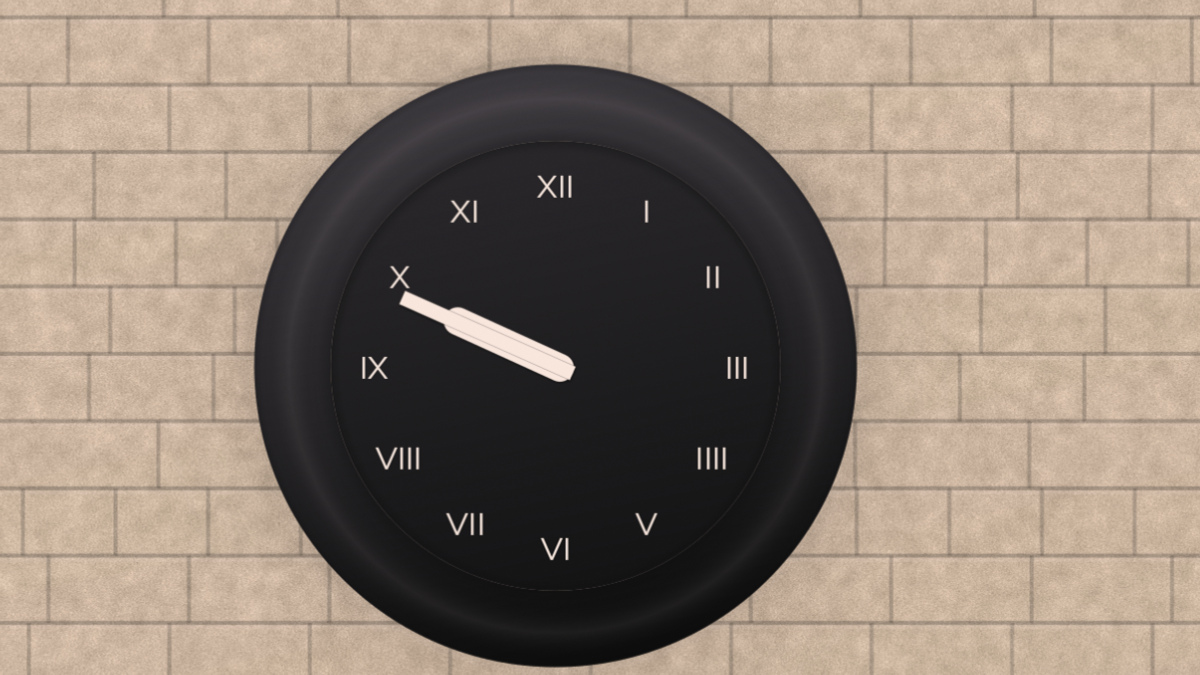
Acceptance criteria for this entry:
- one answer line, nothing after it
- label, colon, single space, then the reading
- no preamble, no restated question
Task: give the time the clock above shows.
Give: 9:49
